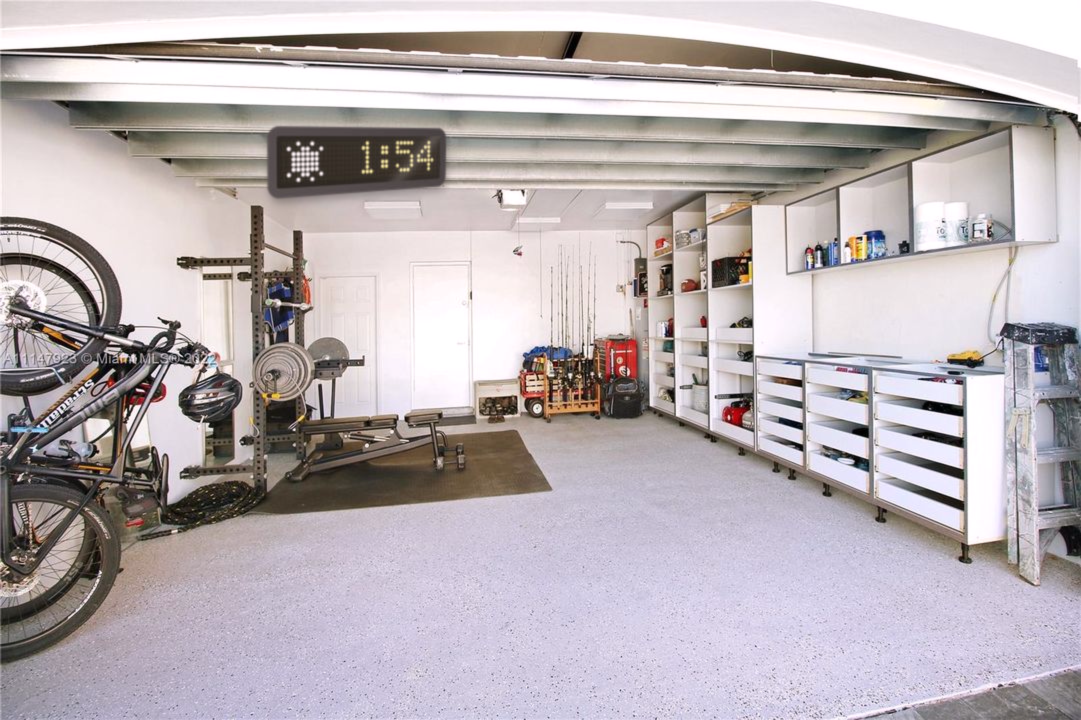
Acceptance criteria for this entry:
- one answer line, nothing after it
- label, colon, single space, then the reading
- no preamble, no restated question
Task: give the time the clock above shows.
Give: 1:54
